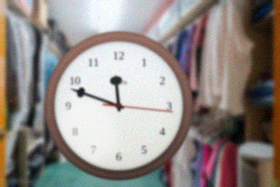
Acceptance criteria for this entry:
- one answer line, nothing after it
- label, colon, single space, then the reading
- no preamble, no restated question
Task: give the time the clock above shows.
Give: 11:48:16
